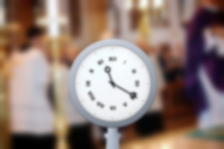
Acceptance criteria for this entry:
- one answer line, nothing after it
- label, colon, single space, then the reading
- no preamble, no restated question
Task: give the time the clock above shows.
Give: 11:20
